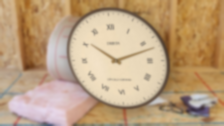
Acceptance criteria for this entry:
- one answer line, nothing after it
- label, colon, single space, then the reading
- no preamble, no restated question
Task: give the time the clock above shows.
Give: 10:12
